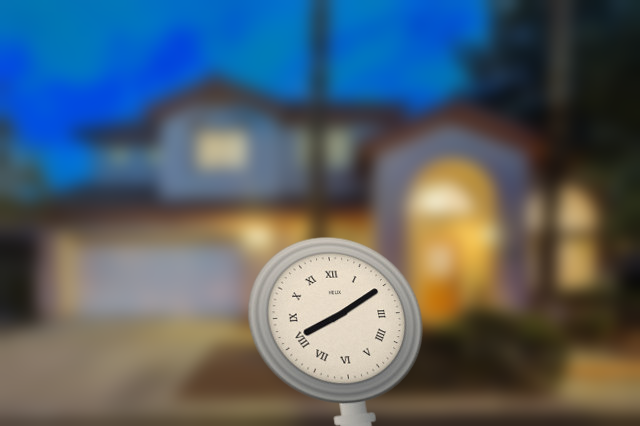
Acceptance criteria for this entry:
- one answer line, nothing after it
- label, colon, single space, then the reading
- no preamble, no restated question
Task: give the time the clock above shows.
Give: 8:10
